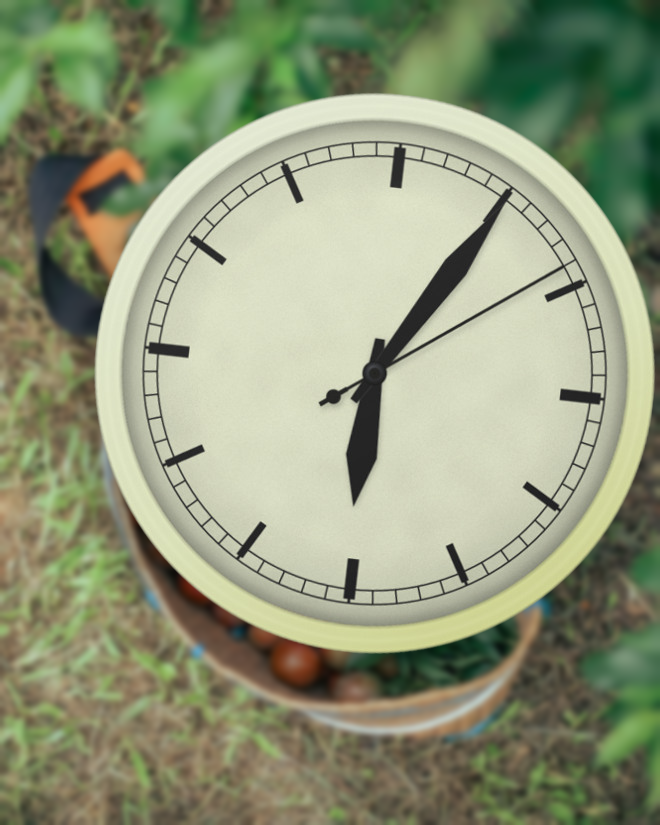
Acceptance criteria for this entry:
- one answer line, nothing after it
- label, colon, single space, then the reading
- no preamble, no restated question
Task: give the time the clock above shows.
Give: 6:05:09
